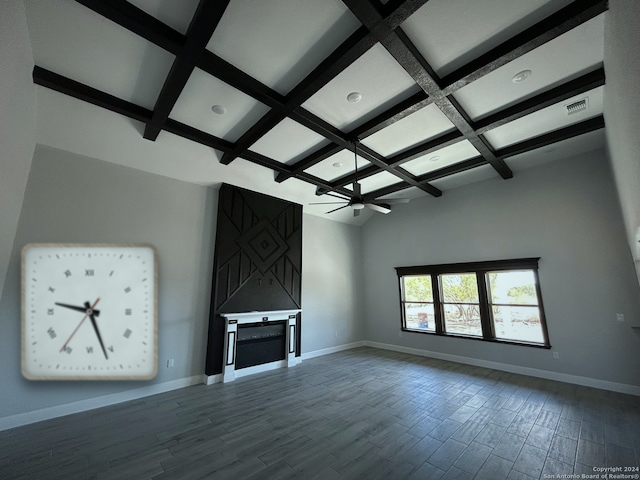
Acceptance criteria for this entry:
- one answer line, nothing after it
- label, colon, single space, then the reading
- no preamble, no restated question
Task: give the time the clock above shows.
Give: 9:26:36
